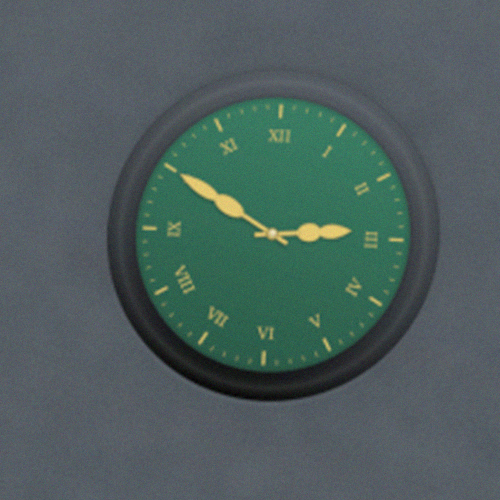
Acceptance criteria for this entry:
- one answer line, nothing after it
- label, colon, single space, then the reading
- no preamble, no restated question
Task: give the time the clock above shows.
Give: 2:50
